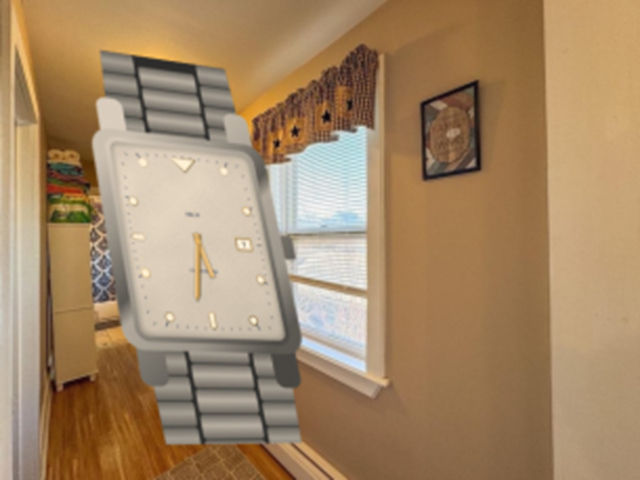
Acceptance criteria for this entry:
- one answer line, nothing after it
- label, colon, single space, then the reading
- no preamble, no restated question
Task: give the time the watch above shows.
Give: 5:32
